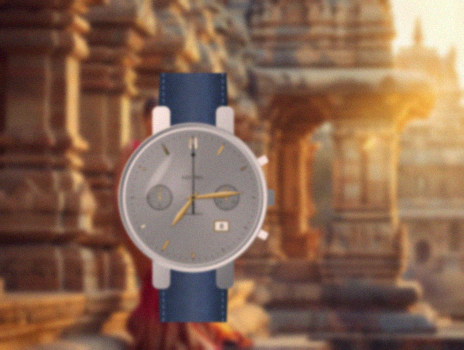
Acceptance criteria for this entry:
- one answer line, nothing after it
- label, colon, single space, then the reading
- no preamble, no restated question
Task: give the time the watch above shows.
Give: 7:14
